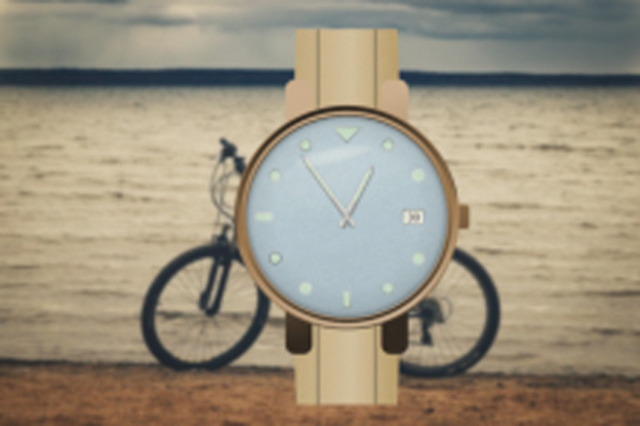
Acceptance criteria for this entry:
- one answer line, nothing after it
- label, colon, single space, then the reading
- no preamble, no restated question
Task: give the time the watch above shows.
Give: 12:54
